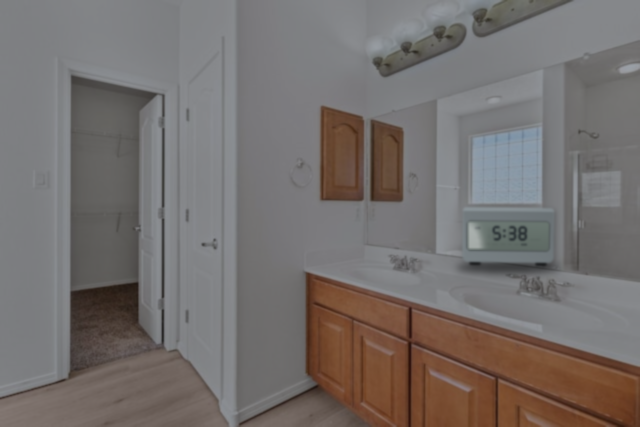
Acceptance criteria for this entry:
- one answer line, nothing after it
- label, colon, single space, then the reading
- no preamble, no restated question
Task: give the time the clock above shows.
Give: 5:38
